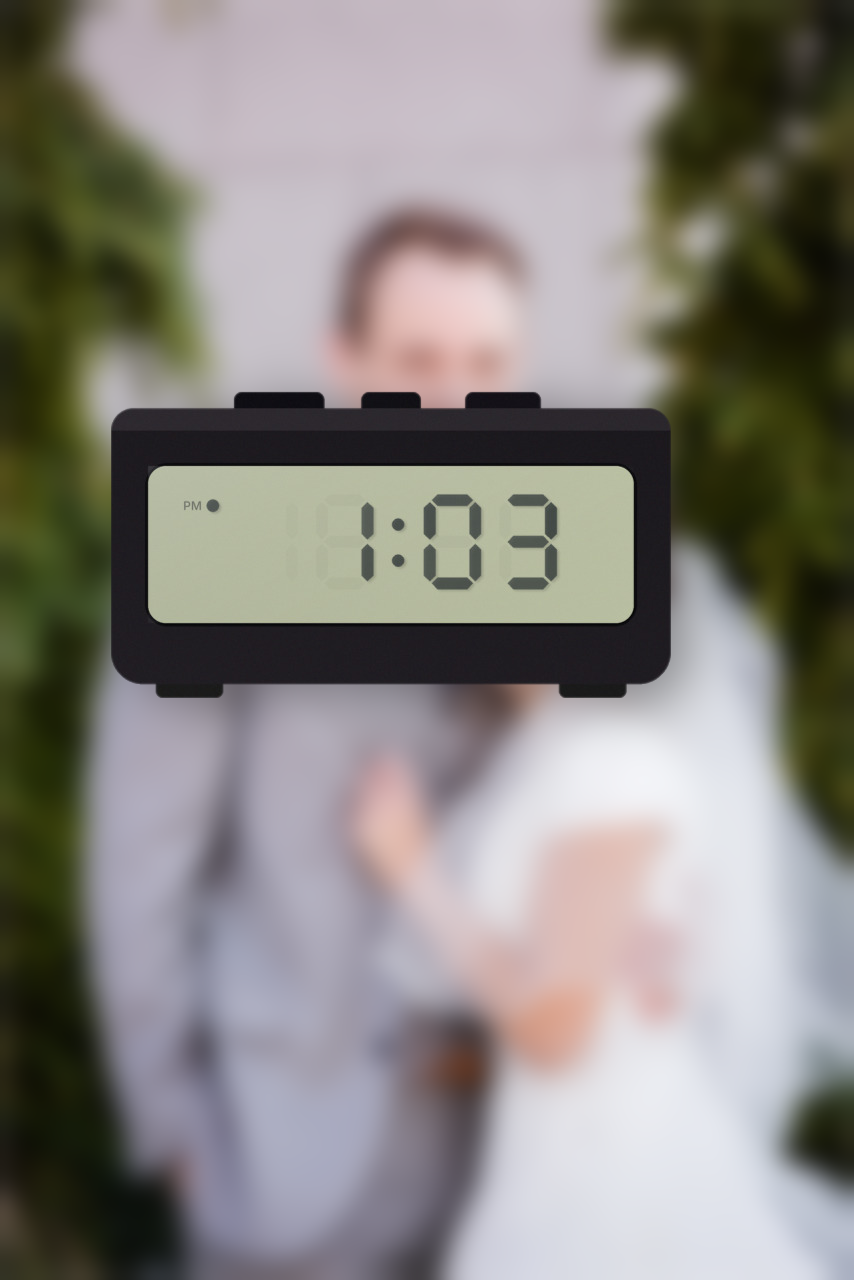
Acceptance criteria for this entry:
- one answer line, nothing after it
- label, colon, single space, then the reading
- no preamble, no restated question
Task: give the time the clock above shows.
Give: 1:03
